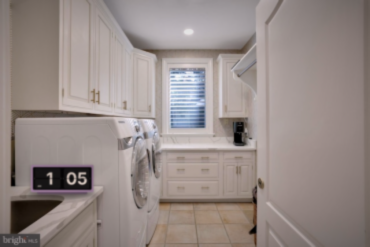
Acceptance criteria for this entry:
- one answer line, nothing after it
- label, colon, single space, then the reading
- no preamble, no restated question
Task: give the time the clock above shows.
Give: 1:05
